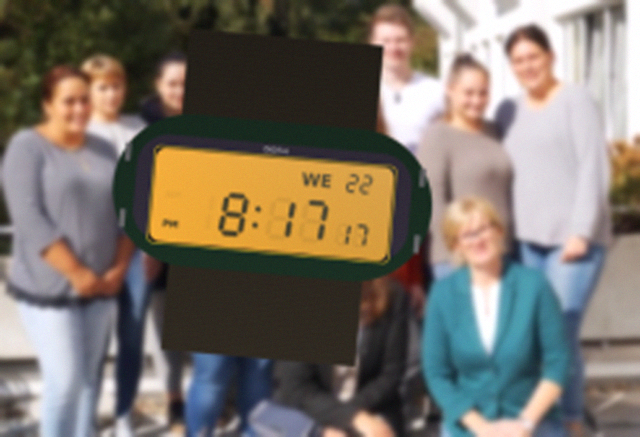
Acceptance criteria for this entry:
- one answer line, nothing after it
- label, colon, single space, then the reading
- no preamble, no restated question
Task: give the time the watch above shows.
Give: 8:17:17
